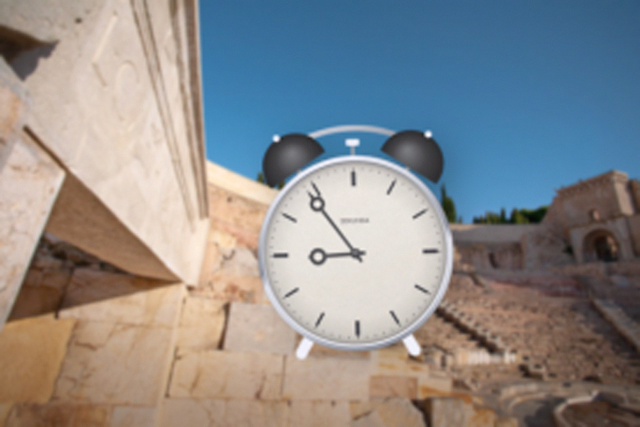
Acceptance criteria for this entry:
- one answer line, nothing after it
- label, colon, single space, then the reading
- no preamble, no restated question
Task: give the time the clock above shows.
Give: 8:54
